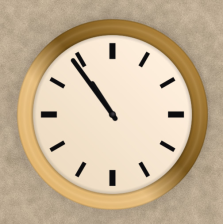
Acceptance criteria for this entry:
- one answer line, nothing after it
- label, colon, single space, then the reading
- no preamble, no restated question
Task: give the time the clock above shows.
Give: 10:54
